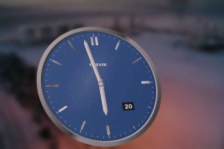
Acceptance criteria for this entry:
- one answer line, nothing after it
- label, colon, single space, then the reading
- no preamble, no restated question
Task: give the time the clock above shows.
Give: 5:58
